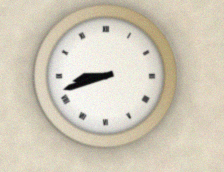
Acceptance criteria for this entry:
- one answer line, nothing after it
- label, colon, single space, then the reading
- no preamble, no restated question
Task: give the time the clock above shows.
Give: 8:42
